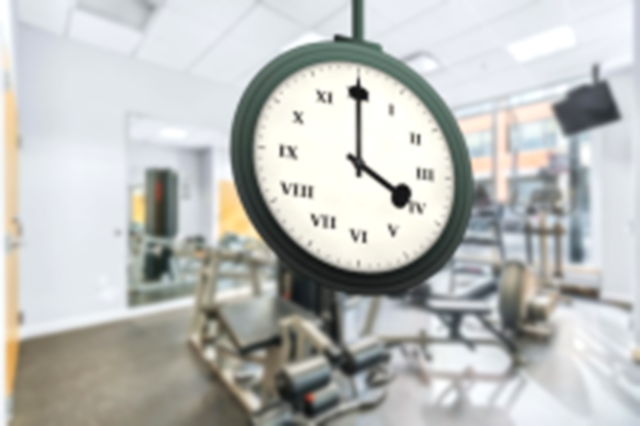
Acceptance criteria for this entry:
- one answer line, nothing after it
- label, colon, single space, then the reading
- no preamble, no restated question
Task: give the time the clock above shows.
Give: 4:00
